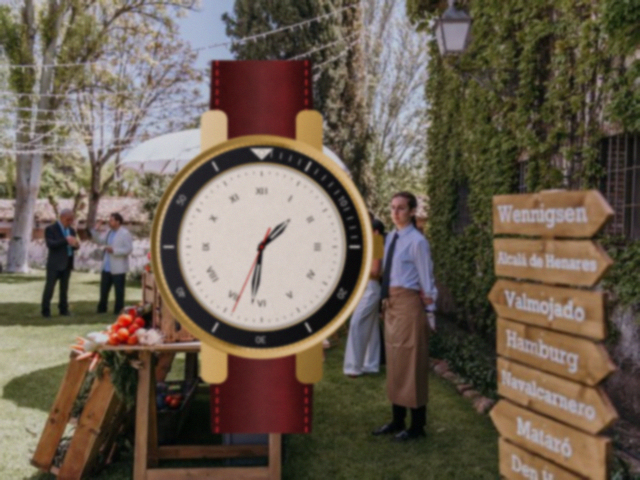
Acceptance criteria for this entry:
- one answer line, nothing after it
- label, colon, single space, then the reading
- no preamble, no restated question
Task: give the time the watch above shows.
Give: 1:31:34
